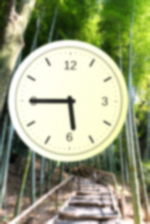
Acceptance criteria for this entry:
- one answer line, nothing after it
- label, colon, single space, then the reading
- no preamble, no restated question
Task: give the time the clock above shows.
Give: 5:45
